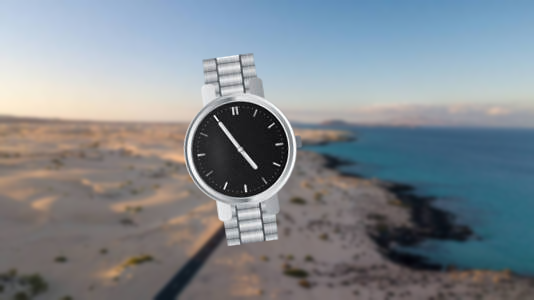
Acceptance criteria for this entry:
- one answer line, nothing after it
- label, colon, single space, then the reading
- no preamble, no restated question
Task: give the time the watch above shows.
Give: 4:55
